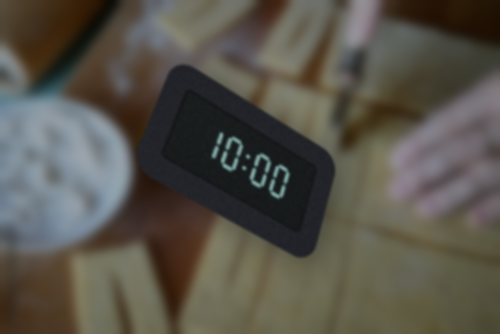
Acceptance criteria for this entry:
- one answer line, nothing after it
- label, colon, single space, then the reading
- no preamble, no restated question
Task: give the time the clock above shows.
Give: 10:00
